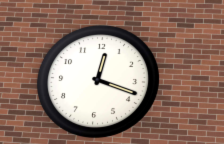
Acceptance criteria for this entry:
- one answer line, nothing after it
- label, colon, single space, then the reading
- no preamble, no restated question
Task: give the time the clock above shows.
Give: 12:18
